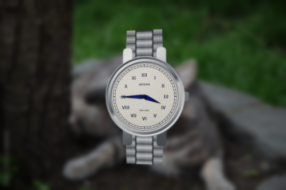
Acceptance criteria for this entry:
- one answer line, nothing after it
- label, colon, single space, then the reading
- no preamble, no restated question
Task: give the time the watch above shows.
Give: 3:45
